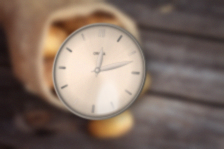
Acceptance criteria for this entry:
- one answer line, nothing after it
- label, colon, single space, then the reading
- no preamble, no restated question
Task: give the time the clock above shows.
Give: 12:12
